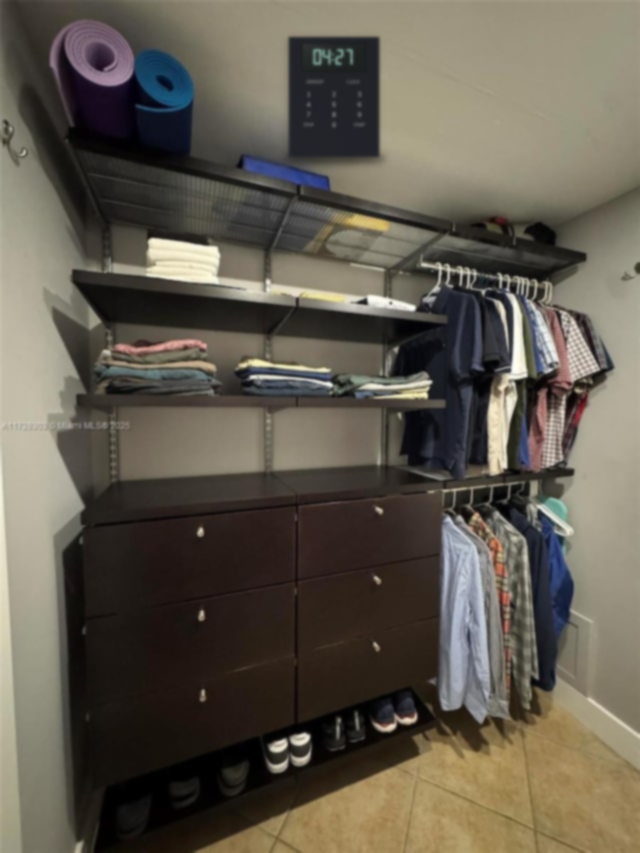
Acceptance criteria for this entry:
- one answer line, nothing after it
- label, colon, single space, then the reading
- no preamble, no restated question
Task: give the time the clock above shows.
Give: 4:27
